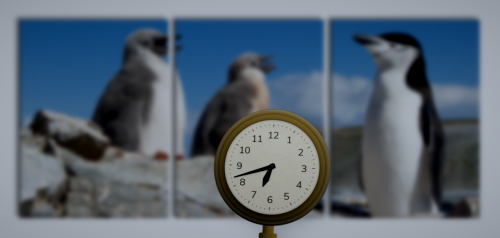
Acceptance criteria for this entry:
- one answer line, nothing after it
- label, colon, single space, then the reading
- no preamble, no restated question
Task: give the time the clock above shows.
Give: 6:42
